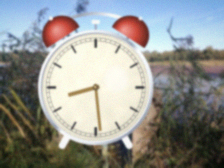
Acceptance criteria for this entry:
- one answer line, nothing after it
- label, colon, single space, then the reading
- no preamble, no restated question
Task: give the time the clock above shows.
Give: 8:29
